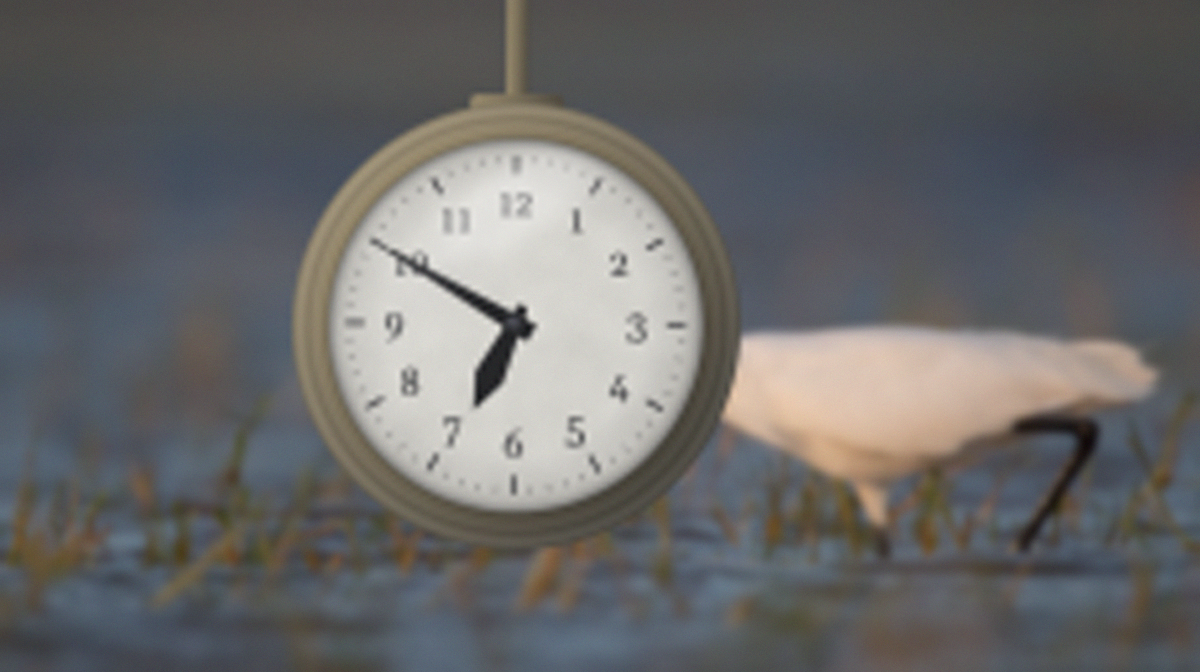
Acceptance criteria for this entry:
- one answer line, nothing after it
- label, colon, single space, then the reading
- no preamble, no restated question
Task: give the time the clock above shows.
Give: 6:50
